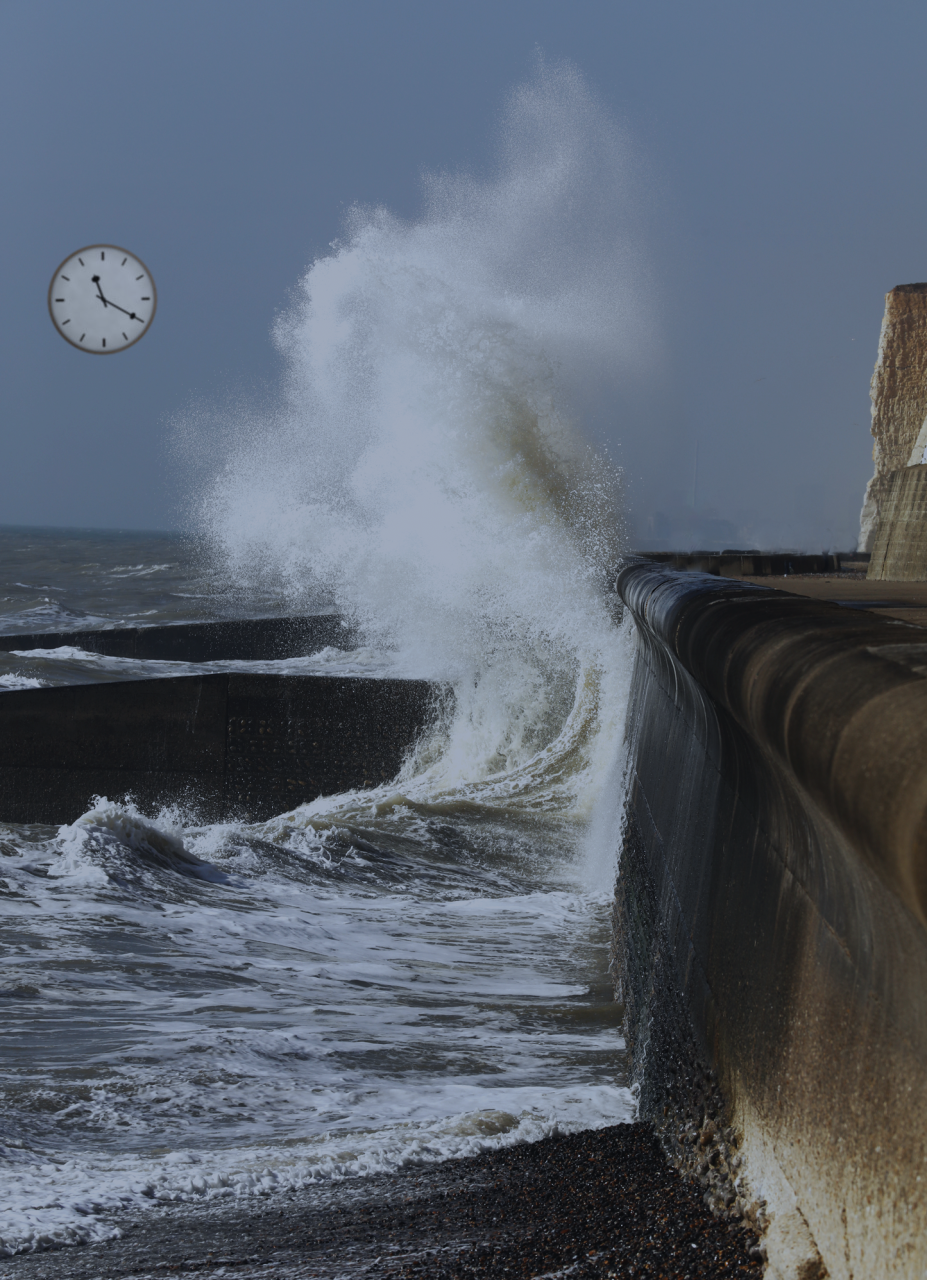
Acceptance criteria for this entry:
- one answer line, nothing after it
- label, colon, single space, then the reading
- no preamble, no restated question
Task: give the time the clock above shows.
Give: 11:20
